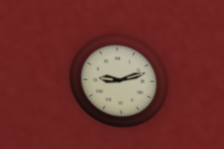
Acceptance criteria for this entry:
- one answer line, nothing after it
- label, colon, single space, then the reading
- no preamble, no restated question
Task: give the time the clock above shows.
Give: 9:12
